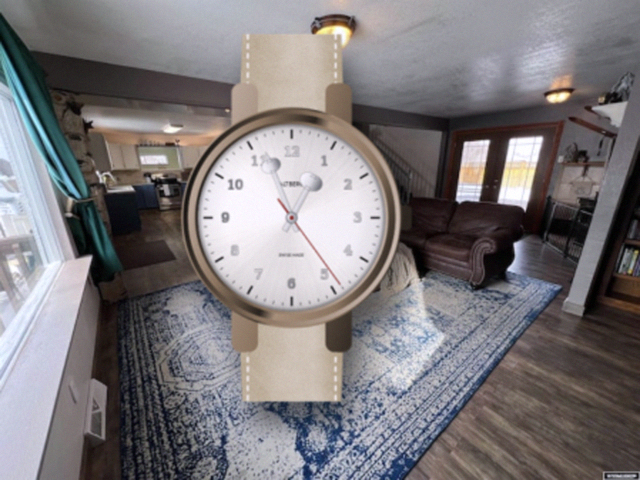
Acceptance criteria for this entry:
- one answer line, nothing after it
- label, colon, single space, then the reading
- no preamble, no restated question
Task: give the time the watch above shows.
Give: 12:56:24
